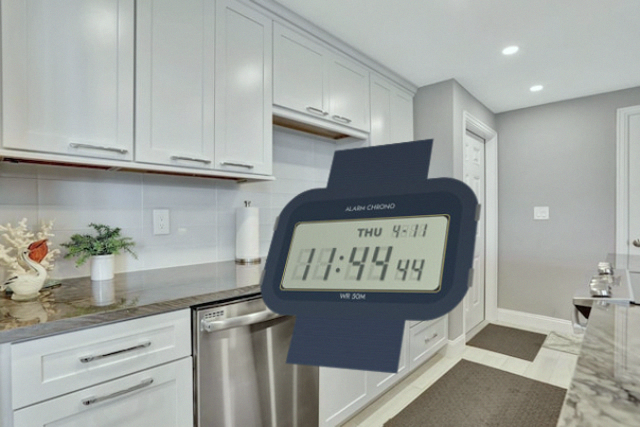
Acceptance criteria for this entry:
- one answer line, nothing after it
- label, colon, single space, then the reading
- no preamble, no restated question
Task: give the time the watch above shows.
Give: 11:44:44
